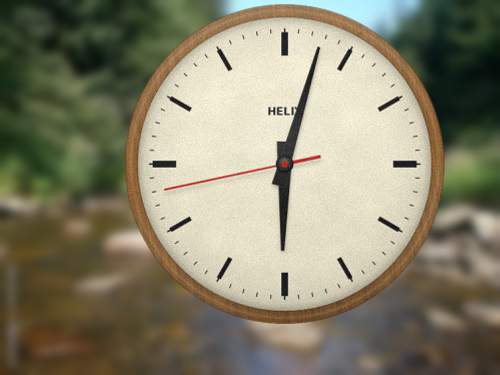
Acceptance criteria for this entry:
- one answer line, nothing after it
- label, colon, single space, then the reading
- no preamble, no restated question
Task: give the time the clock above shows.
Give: 6:02:43
